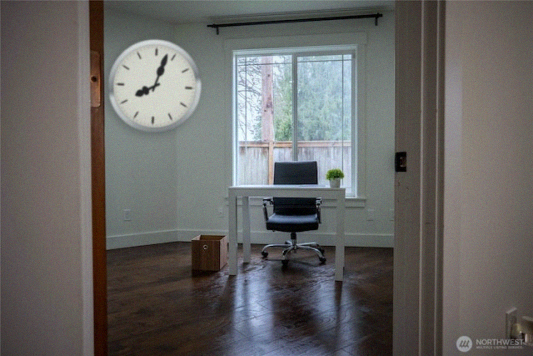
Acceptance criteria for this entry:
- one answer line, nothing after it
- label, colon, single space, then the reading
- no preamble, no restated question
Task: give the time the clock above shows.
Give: 8:03
